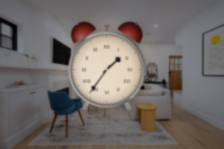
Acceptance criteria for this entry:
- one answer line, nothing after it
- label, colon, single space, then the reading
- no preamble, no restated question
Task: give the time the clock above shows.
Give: 1:36
